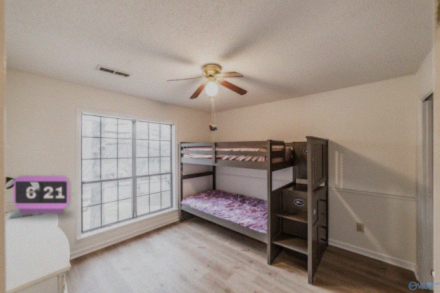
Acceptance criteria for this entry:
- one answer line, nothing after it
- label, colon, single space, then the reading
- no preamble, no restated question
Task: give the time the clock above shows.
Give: 6:21
